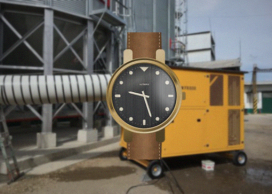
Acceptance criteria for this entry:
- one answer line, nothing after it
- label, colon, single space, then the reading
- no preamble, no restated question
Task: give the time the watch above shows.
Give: 9:27
